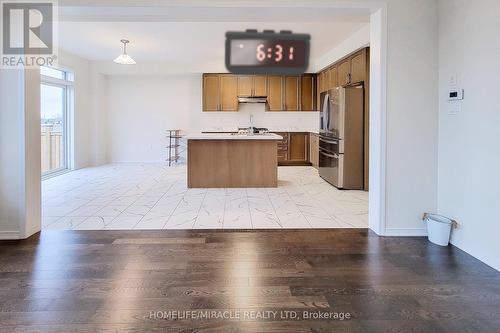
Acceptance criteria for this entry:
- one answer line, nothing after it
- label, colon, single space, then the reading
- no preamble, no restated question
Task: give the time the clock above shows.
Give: 6:31
